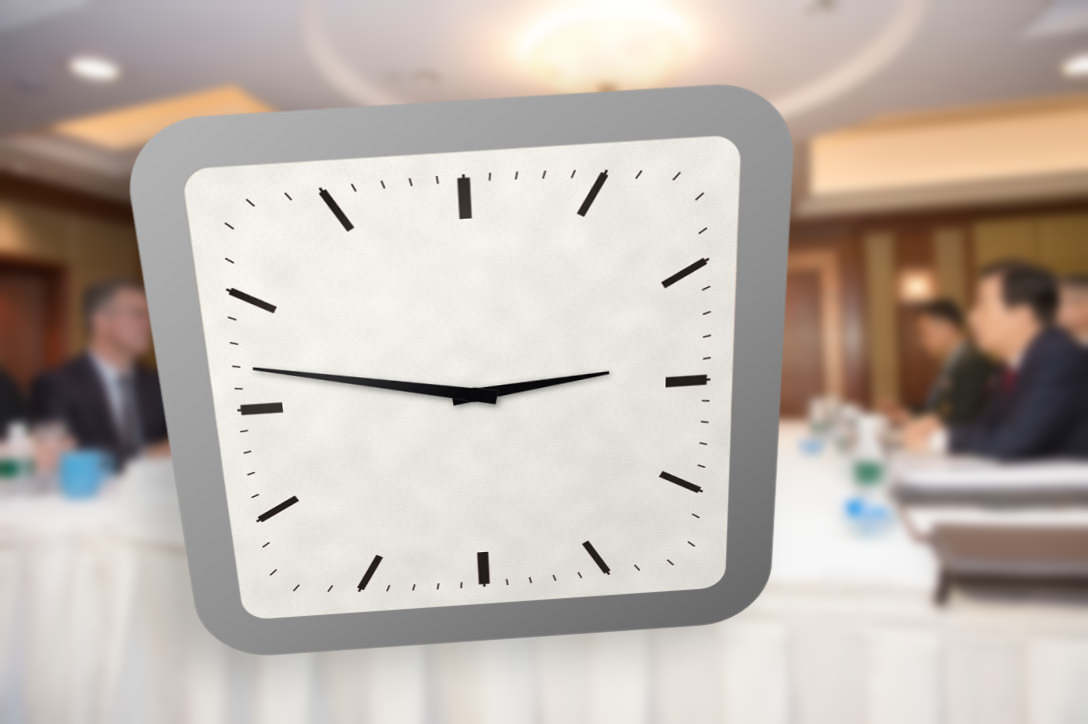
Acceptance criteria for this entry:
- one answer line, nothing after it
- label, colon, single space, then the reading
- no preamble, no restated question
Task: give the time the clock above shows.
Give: 2:47
